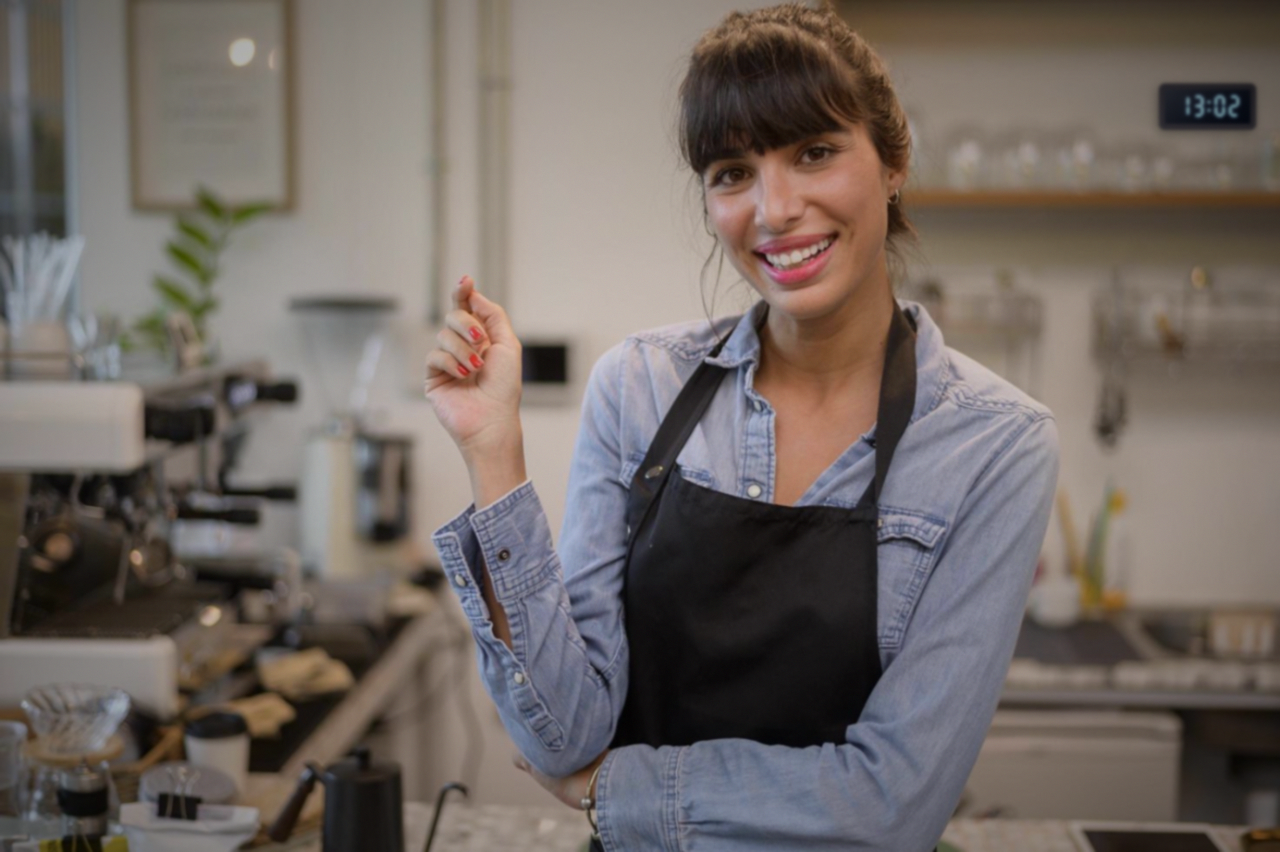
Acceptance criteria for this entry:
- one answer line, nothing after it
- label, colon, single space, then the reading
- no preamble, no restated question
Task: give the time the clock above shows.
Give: 13:02
